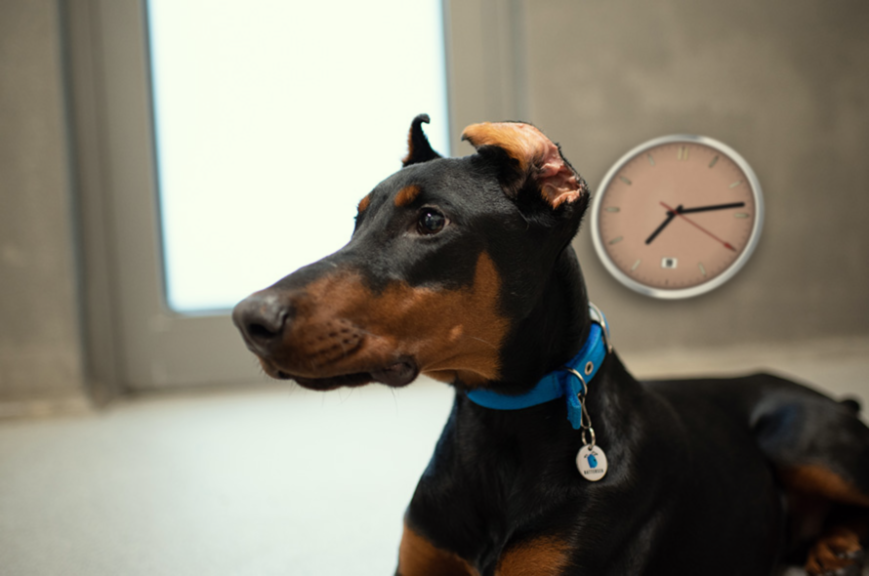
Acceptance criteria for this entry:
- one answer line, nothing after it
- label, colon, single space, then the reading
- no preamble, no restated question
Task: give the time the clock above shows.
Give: 7:13:20
